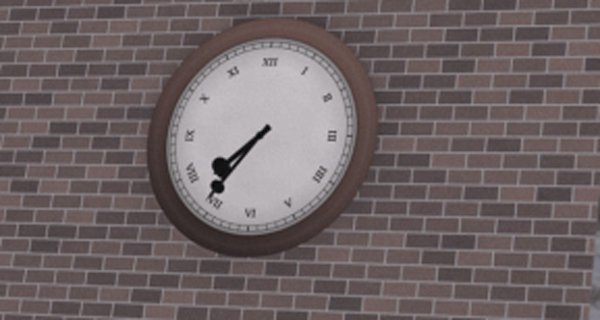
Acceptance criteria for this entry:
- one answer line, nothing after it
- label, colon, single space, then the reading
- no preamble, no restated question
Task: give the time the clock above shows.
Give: 7:36
